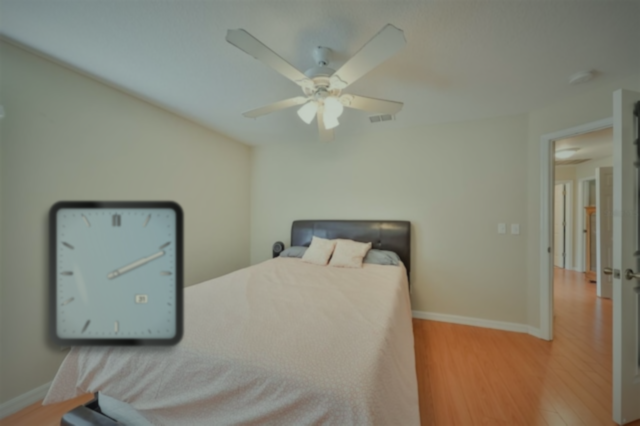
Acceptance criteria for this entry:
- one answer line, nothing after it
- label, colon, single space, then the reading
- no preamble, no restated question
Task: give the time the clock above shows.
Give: 2:11
